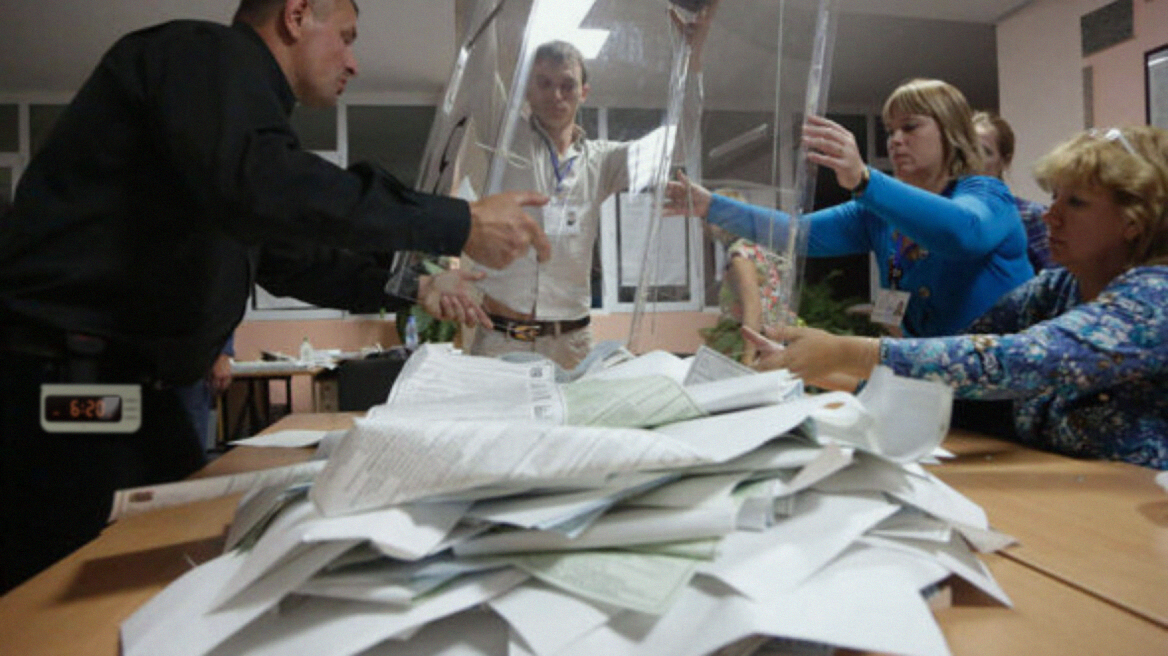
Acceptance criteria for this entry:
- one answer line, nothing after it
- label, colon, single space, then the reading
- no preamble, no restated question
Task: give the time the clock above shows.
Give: 6:20
